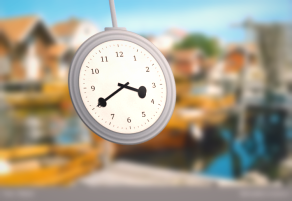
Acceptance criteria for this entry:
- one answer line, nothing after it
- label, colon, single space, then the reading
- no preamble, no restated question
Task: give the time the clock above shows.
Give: 3:40
